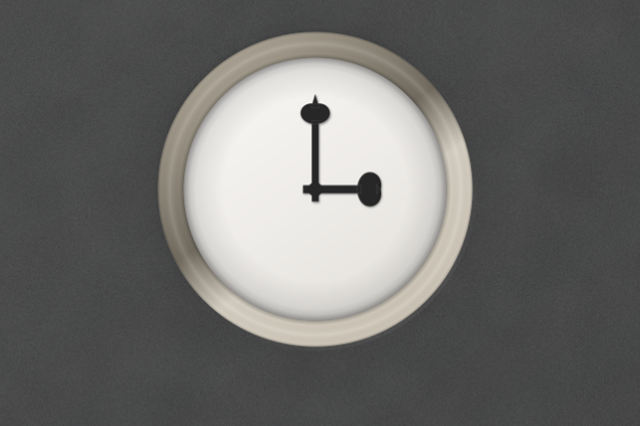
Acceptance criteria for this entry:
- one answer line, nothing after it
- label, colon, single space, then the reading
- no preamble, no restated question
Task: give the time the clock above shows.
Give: 3:00
